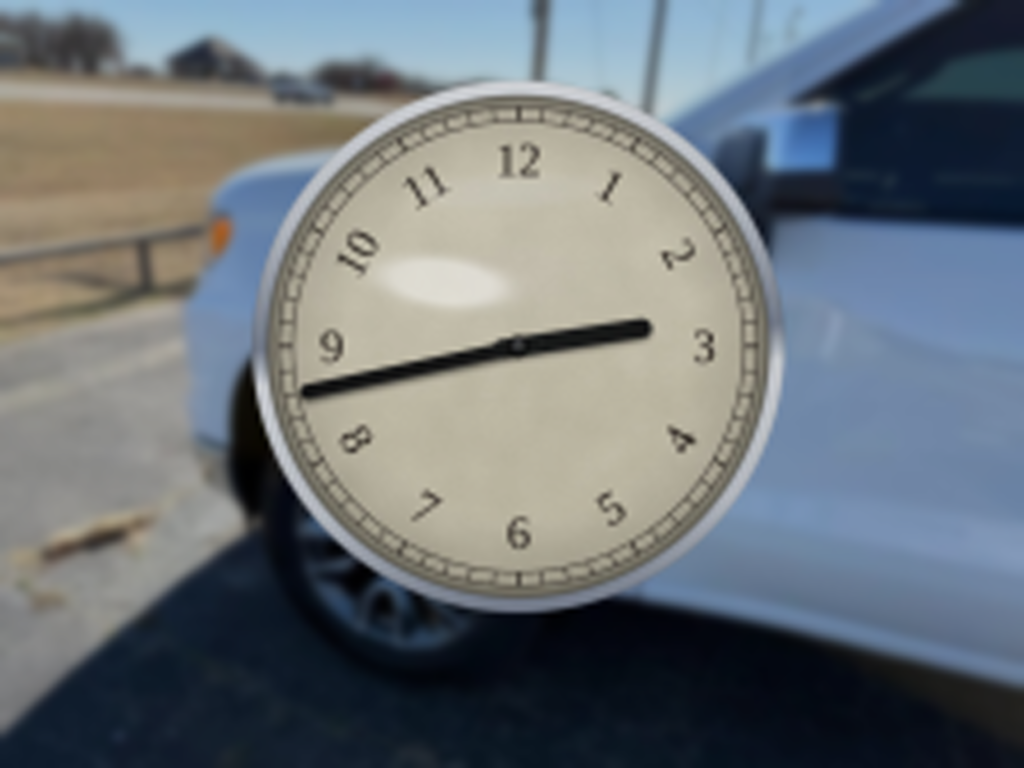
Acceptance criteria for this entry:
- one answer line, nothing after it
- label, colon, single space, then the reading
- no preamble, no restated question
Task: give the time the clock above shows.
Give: 2:43
